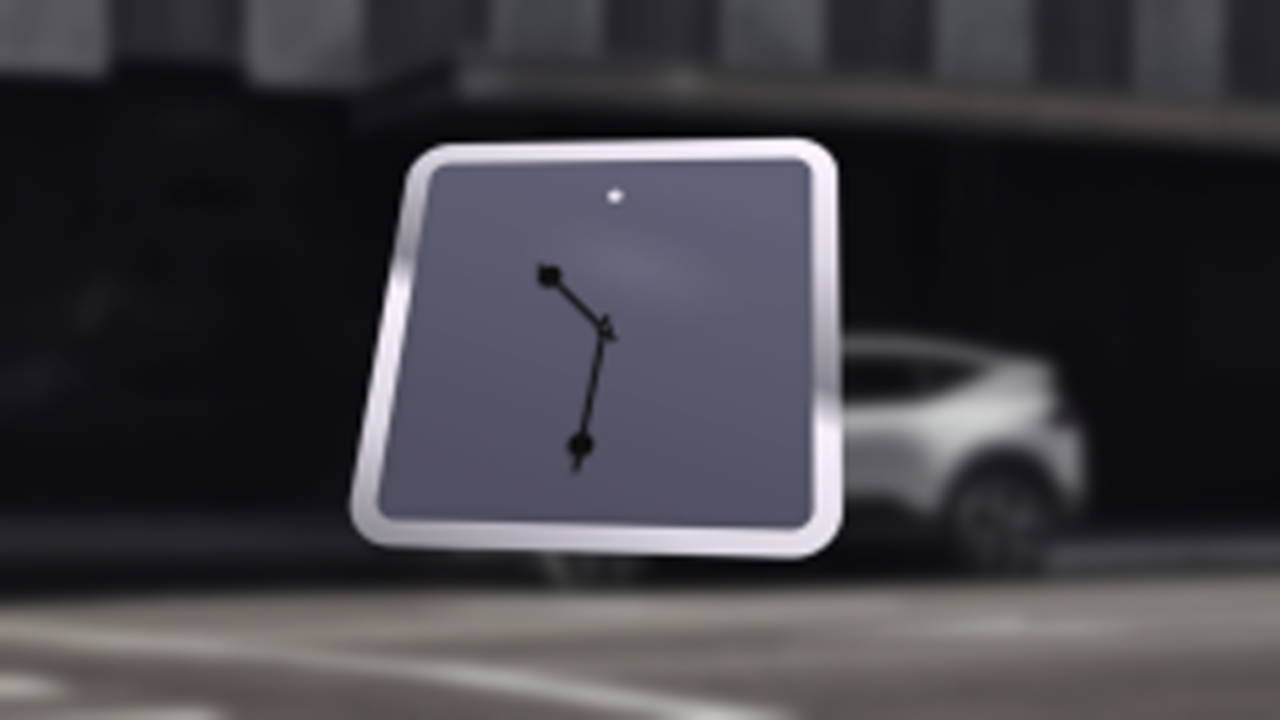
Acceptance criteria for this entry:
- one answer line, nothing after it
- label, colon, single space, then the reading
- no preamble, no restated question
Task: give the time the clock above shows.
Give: 10:31
